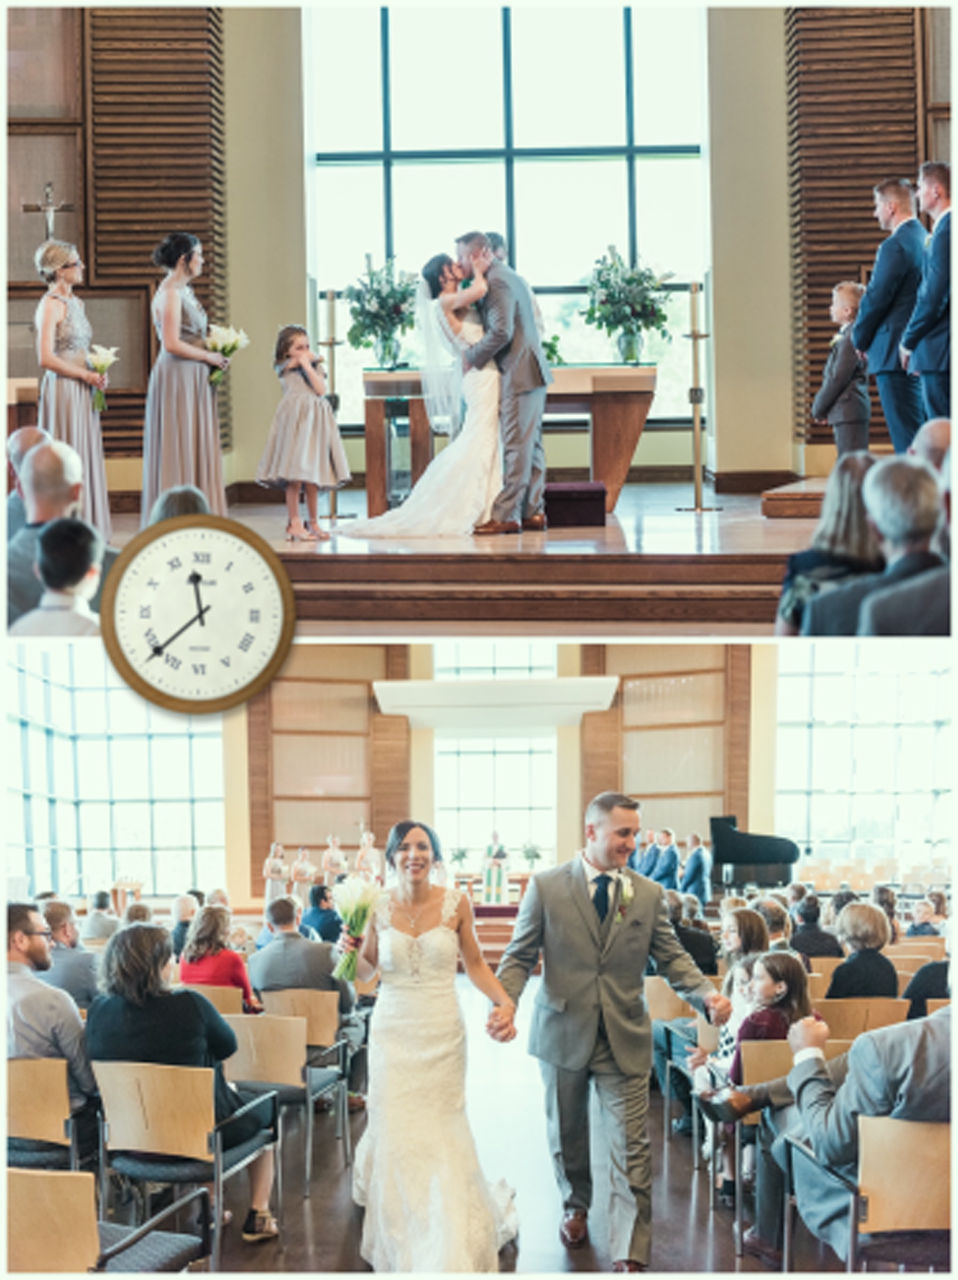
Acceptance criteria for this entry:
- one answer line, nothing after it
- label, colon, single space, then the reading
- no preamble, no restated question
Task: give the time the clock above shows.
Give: 11:38
